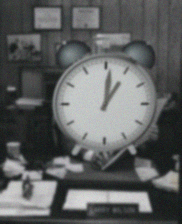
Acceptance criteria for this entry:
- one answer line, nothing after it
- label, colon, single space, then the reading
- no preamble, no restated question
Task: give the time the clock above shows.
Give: 1:01
